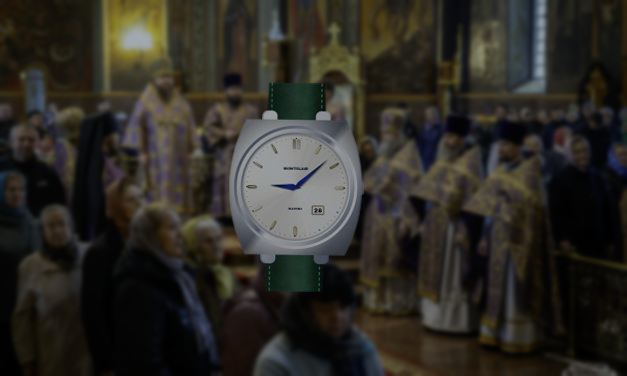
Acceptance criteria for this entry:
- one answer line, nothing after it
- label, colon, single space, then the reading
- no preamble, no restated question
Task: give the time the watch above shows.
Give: 9:08
